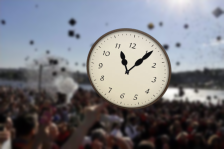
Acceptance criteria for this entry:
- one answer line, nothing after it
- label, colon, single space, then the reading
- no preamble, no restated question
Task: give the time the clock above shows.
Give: 11:06
